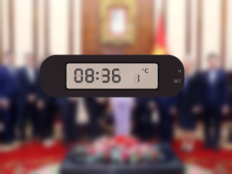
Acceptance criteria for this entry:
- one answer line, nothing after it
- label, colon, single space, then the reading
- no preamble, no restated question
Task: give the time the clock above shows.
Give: 8:36
